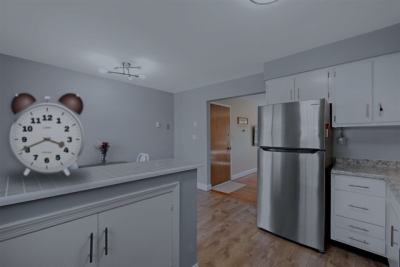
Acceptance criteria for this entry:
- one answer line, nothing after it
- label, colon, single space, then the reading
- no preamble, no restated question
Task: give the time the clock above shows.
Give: 3:41
